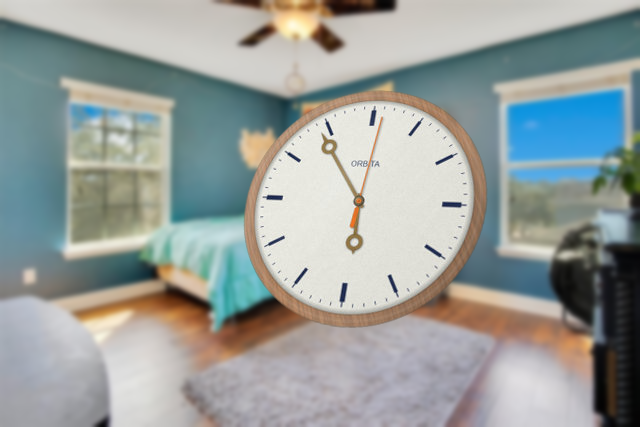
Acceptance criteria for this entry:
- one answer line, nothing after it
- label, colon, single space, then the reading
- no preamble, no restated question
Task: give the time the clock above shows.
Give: 5:54:01
